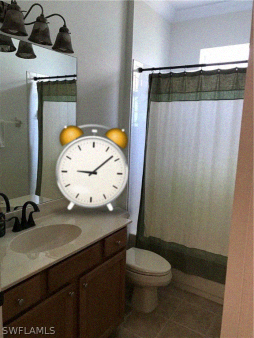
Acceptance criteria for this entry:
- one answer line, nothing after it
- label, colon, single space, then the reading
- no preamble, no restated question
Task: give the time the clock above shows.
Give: 9:08
